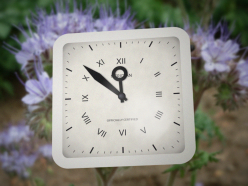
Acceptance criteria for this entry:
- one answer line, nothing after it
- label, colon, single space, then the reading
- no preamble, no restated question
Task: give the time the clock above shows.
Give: 11:52
